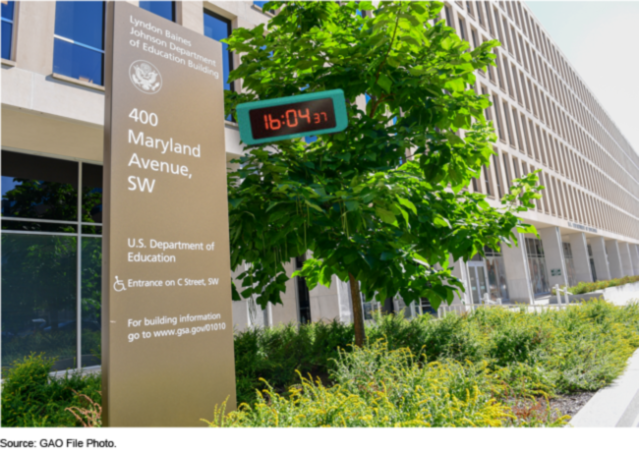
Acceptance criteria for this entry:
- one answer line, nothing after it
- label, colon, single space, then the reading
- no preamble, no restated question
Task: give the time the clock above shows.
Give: 16:04:37
